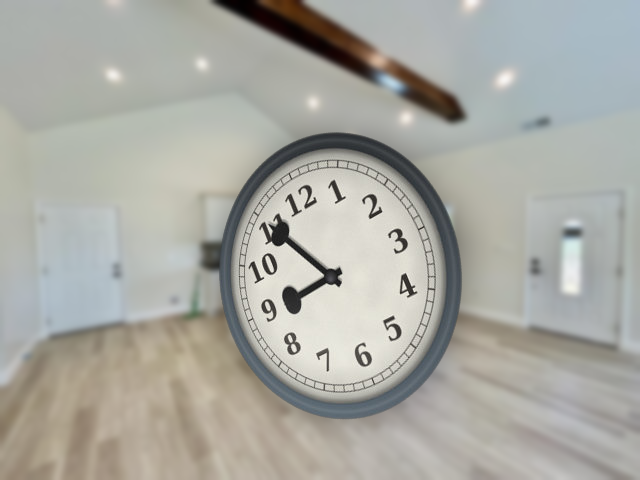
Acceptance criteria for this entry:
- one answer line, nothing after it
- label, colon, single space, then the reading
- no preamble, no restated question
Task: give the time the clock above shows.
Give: 8:55
